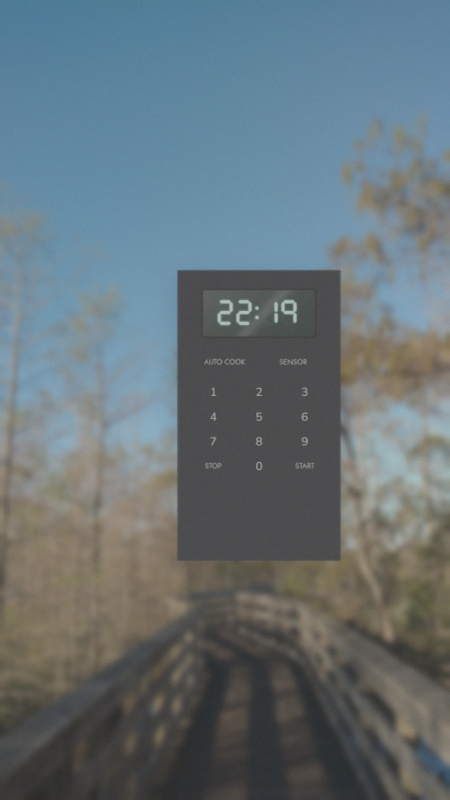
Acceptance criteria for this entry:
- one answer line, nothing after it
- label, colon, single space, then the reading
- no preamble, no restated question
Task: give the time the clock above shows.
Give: 22:19
